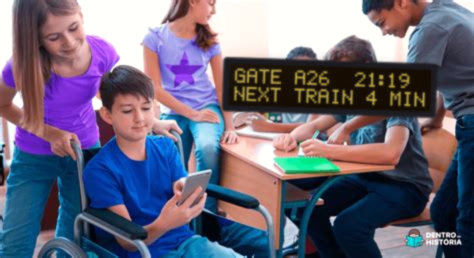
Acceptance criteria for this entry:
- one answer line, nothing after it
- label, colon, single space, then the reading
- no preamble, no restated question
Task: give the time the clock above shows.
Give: 21:19
